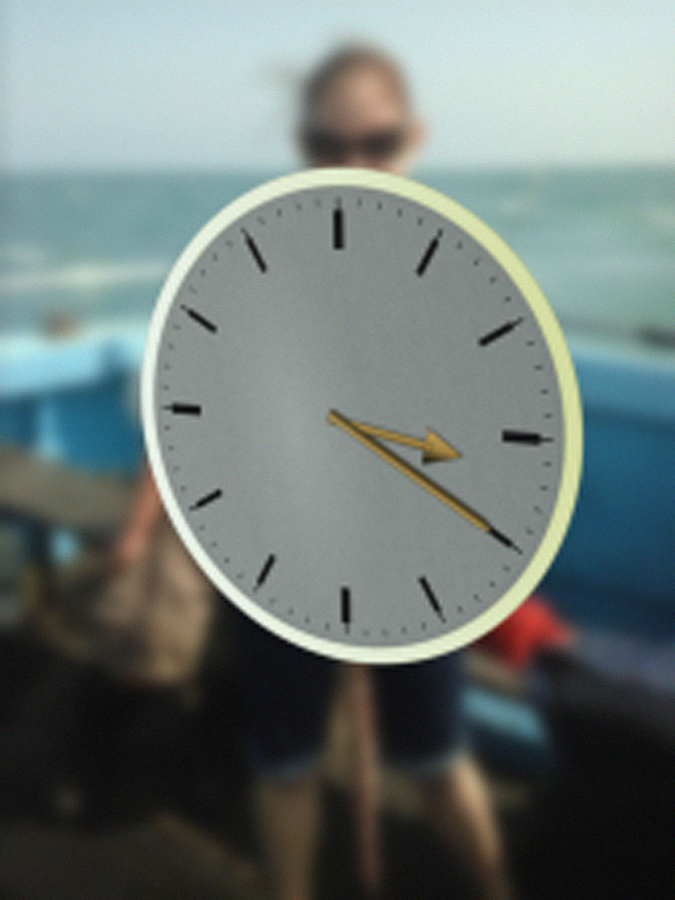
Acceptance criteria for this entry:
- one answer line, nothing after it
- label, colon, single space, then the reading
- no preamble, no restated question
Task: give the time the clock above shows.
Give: 3:20
